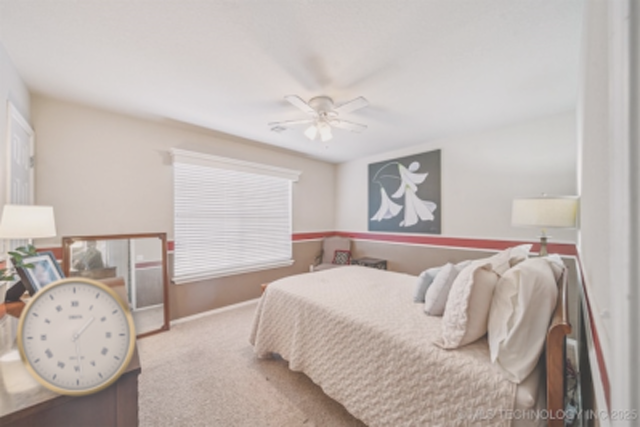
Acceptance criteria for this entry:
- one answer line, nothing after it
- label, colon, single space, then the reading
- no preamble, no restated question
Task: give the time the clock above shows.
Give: 1:29
